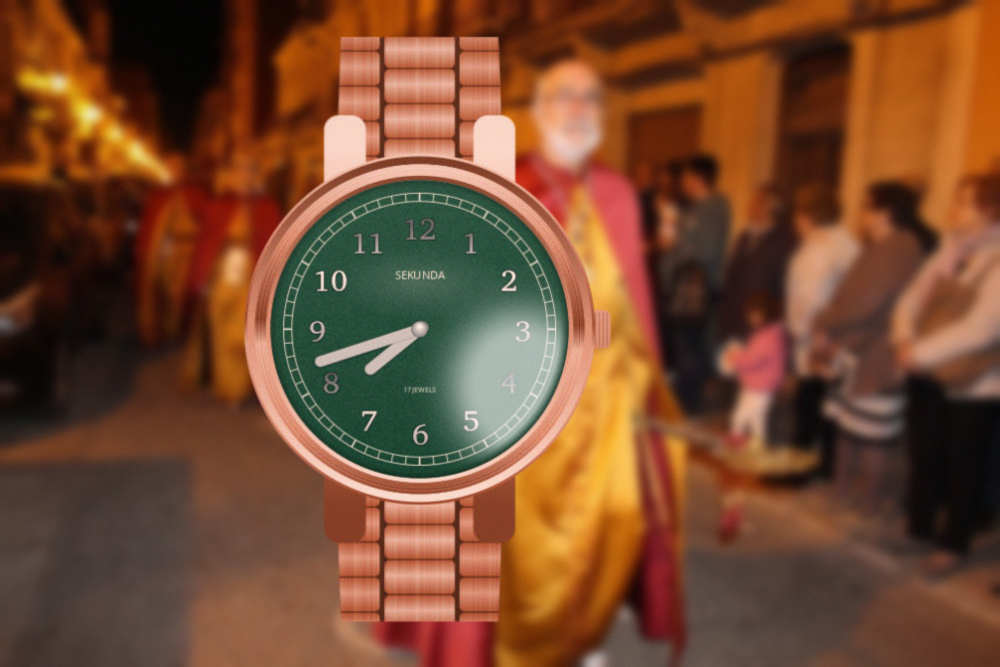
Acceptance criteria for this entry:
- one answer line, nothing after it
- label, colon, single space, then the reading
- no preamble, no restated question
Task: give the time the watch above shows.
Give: 7:42
